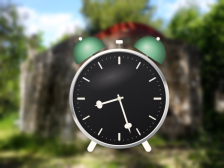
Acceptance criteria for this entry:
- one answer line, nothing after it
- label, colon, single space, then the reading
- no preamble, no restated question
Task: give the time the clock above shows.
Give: 8:27
